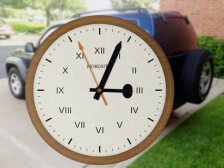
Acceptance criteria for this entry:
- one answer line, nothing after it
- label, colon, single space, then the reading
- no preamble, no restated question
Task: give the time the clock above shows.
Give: 3:03:56
